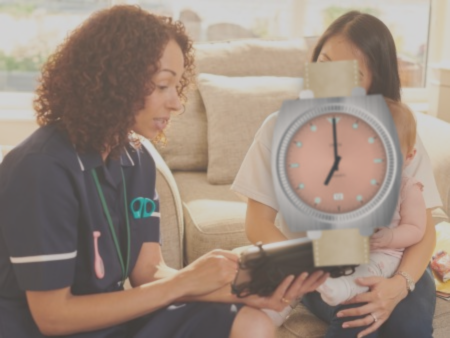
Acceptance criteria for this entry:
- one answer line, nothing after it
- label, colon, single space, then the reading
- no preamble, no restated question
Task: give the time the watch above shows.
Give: 7:00
